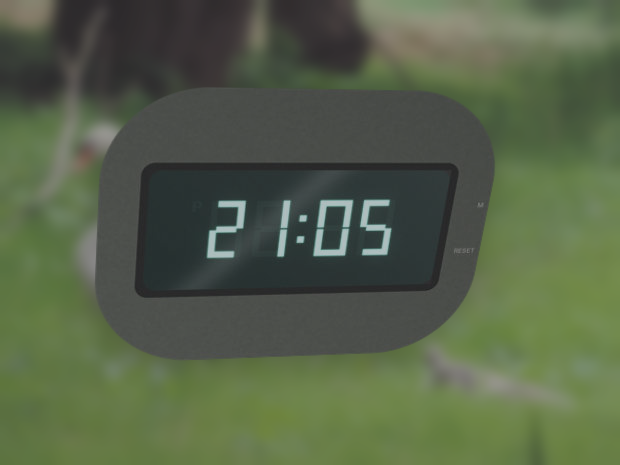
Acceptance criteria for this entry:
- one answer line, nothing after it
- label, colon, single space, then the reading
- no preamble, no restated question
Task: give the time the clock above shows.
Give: 21:05
